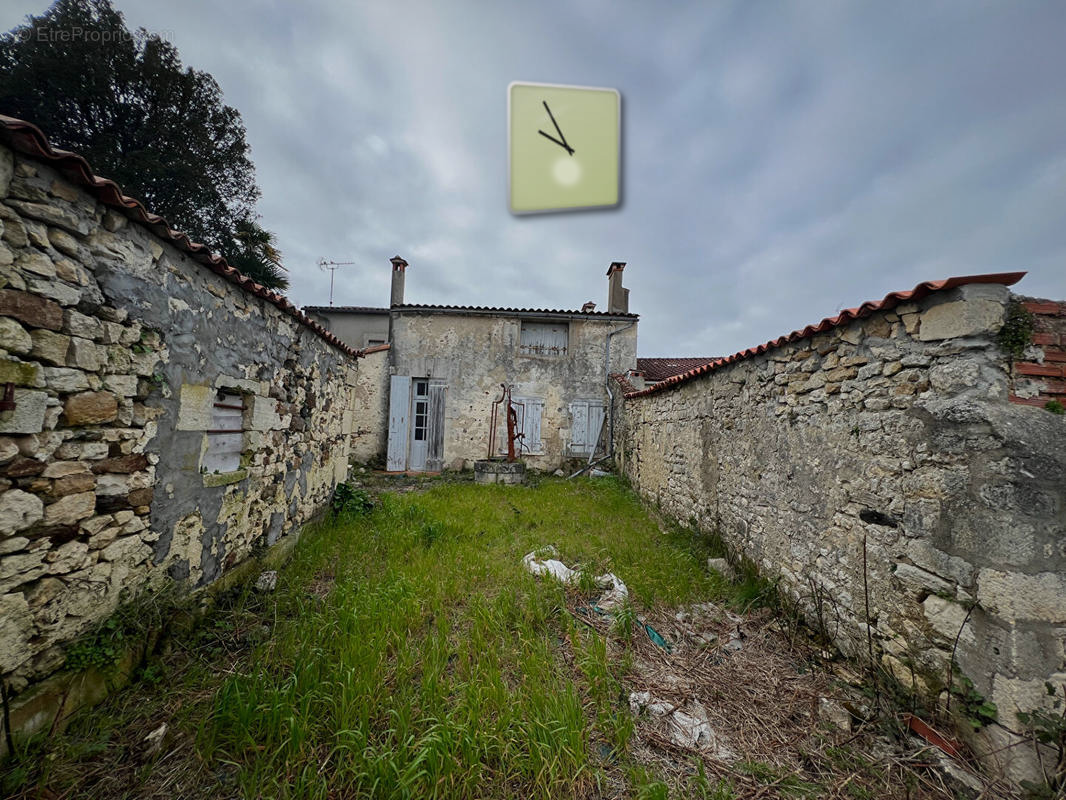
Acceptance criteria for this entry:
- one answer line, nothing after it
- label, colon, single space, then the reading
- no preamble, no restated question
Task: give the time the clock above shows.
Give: 9:55
